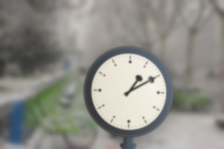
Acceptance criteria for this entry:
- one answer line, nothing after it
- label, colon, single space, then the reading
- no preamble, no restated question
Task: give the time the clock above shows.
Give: 1:10
